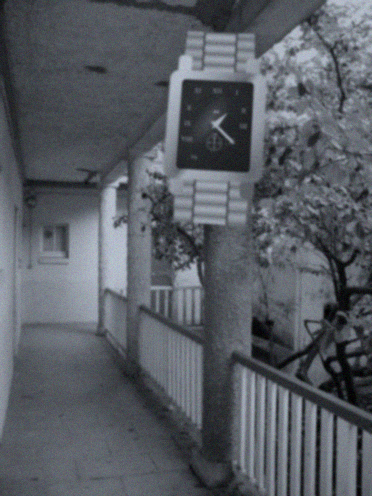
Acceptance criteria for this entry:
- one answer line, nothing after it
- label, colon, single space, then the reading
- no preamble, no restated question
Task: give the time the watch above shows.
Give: 1:22
